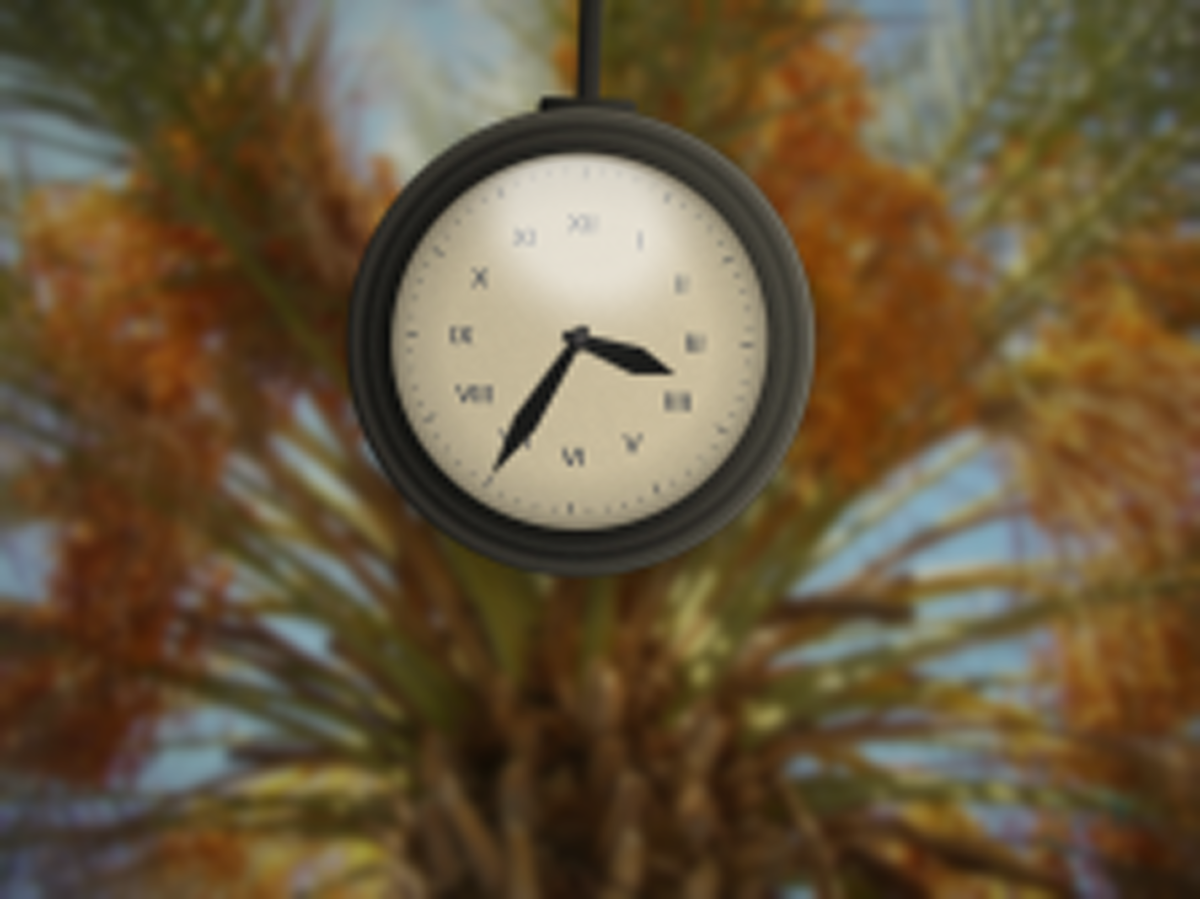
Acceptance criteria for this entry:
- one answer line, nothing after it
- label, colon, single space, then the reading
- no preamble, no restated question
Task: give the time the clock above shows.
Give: 3:35
